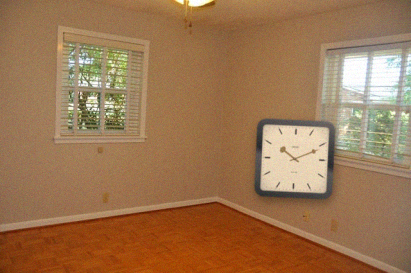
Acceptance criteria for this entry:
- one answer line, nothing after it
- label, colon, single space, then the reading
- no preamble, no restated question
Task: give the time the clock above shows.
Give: 10:11
